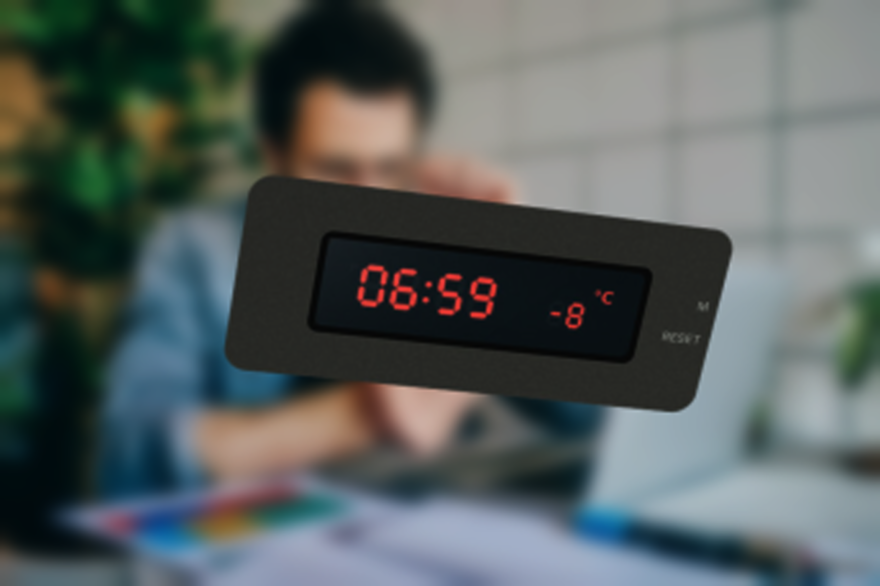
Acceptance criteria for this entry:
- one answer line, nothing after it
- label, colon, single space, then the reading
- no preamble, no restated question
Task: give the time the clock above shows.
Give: 6:59
